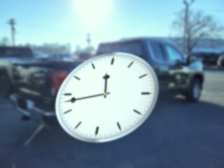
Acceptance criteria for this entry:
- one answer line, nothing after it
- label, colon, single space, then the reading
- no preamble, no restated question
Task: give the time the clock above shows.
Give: 11:43
